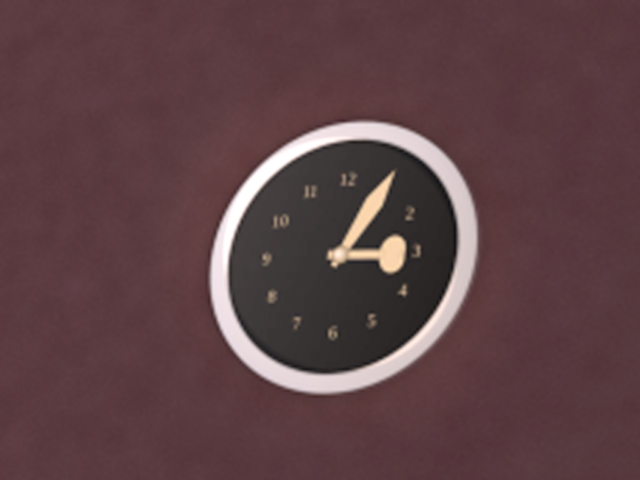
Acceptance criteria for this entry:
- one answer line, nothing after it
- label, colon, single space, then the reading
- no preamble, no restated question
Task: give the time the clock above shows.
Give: 3:05
